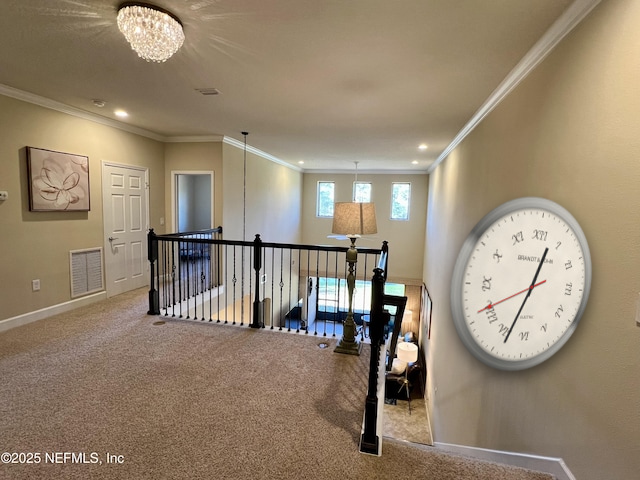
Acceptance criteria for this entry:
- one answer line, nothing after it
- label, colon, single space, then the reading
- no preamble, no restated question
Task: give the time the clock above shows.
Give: 12:33:41
